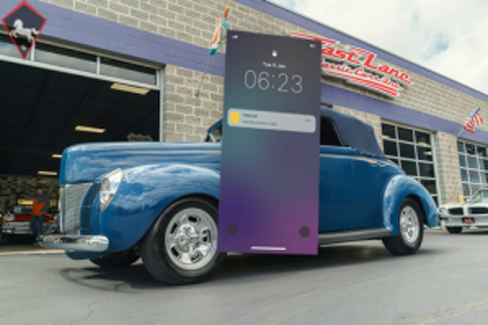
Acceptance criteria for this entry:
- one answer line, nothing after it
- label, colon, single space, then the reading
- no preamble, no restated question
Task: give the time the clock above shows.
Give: 6:23
